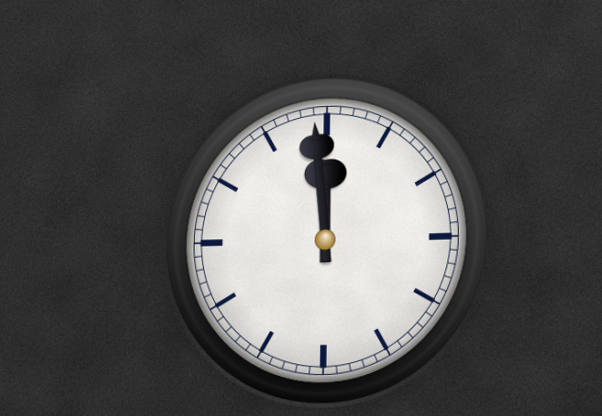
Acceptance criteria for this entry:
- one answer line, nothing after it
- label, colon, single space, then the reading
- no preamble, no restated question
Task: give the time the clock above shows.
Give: 11:59
